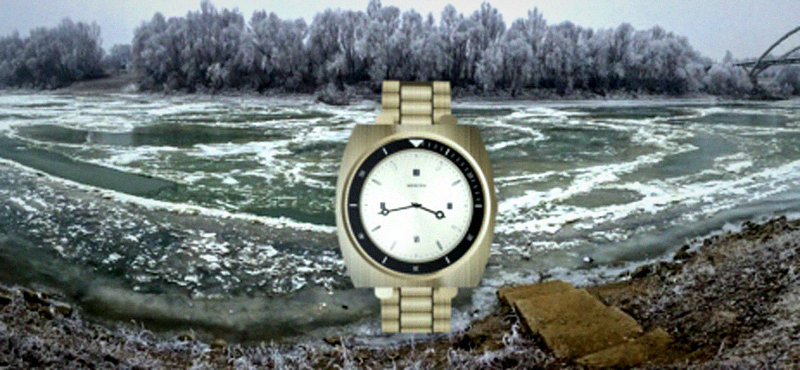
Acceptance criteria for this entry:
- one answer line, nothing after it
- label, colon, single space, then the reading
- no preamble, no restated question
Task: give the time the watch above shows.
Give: 3:43
